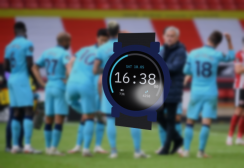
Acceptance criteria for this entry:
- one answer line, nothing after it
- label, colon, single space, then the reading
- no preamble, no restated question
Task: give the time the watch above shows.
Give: 16:38
